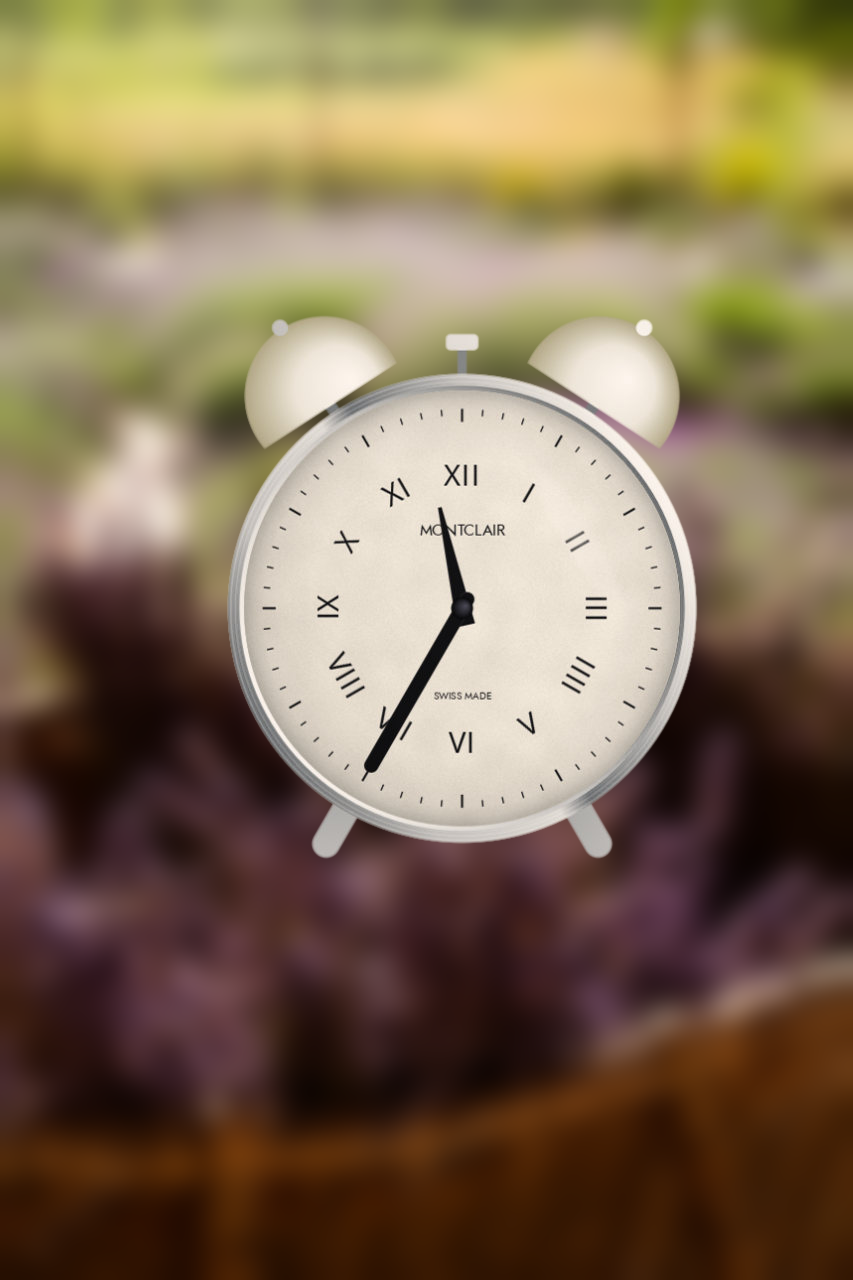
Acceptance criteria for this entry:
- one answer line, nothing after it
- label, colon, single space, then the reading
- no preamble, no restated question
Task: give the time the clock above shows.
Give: 11:35
